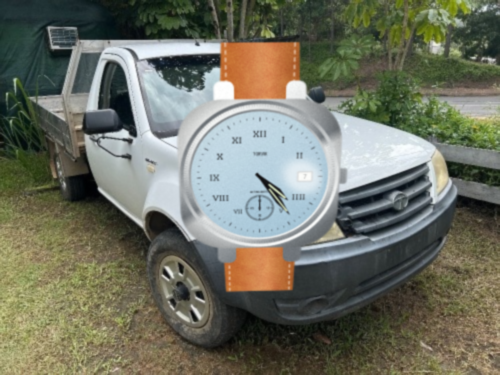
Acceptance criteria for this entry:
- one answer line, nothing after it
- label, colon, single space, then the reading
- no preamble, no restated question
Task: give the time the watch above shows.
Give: 4:24
